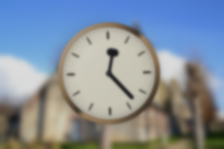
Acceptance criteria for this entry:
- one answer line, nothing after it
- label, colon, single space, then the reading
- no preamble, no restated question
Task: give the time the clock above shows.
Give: 12:23
